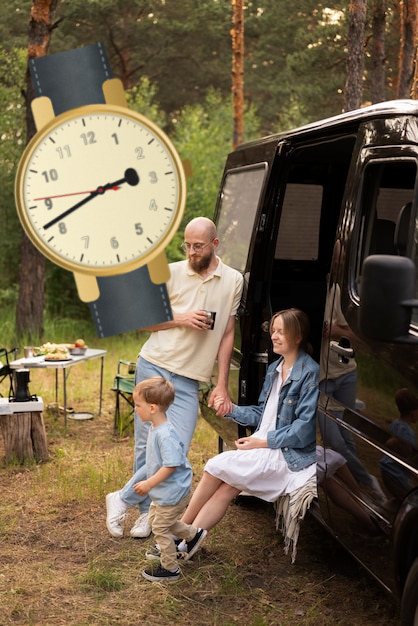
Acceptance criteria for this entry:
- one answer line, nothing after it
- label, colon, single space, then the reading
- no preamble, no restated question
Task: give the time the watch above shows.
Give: 2:41:46
